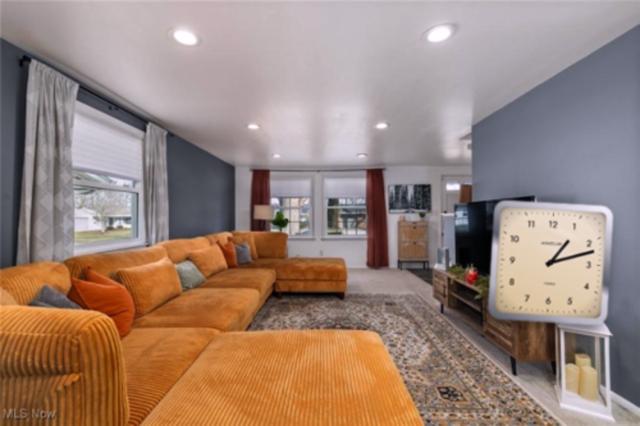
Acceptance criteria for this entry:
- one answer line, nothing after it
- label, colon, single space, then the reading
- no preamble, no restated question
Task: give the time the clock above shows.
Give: 1:12
